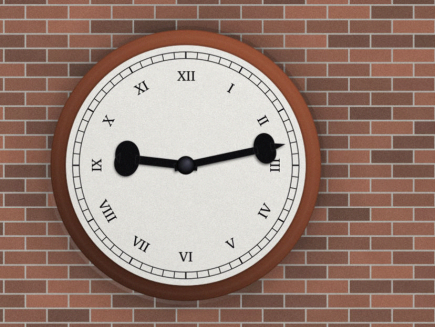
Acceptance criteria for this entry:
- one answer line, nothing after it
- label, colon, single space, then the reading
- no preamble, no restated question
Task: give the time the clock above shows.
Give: 9:13
